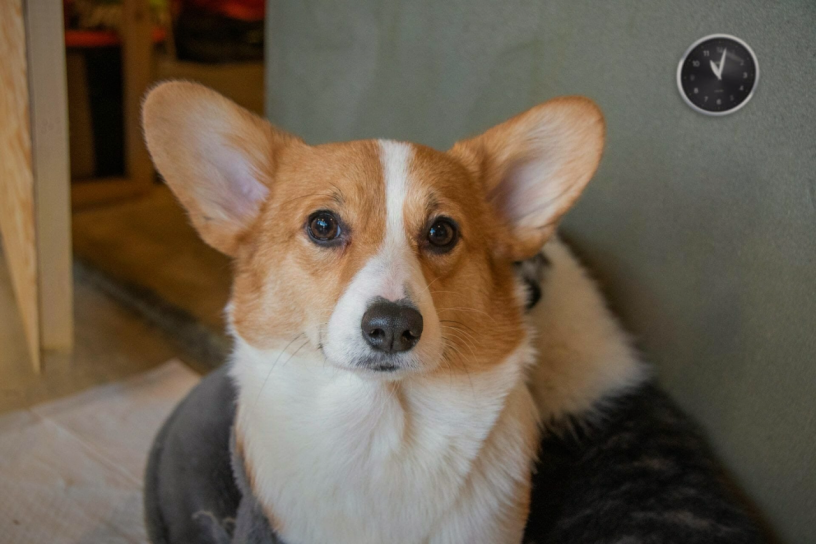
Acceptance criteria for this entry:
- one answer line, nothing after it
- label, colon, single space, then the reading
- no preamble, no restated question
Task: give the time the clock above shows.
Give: 11:02
